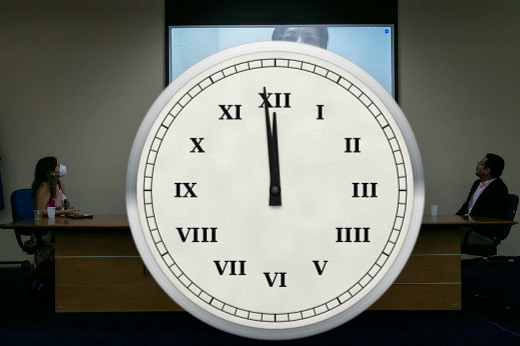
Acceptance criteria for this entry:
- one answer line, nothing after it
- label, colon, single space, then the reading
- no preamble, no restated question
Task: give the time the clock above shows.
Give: 11:59
